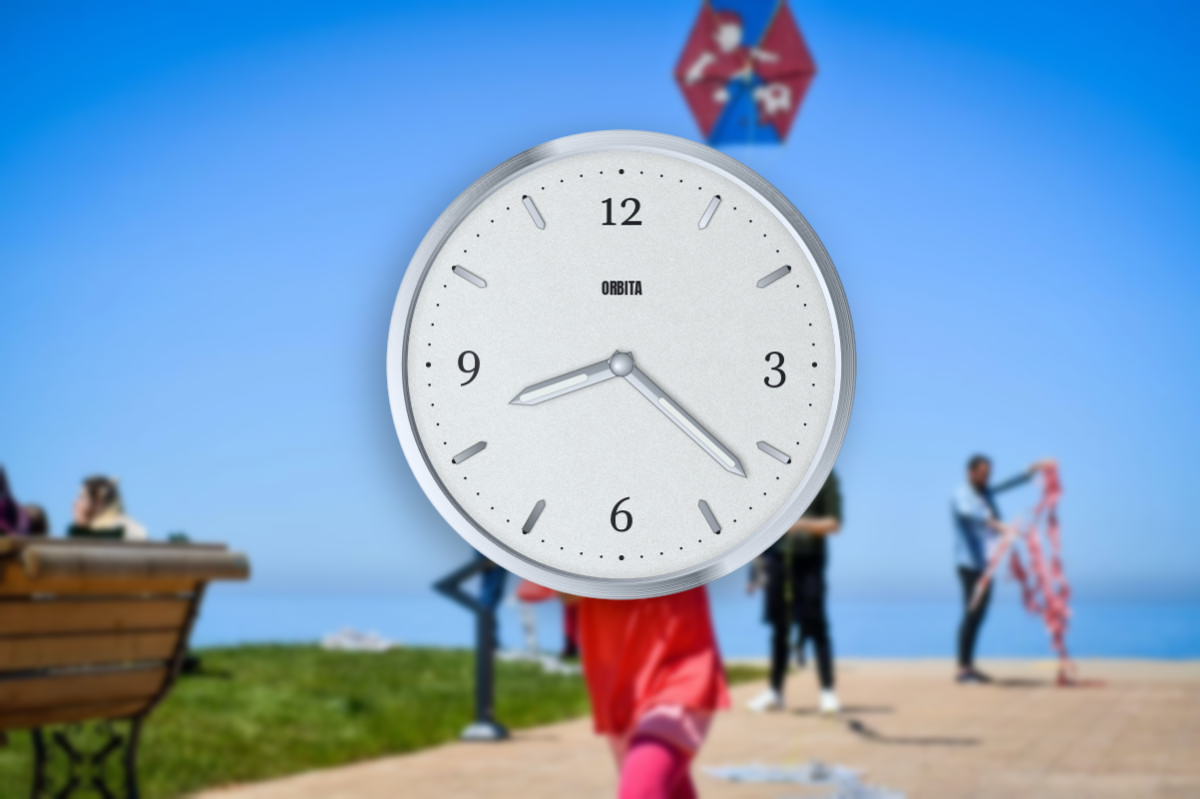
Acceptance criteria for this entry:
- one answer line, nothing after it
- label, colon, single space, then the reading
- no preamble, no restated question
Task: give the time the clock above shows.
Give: 8:22
